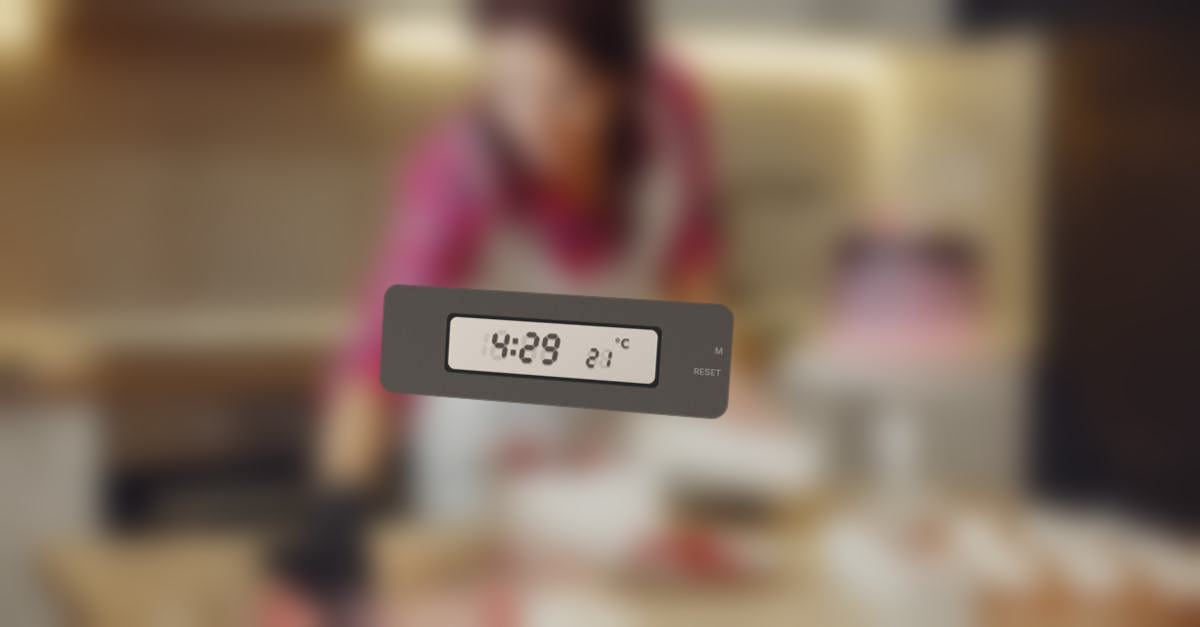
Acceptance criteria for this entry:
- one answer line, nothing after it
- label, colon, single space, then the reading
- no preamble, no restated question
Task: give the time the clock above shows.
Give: 4:29
